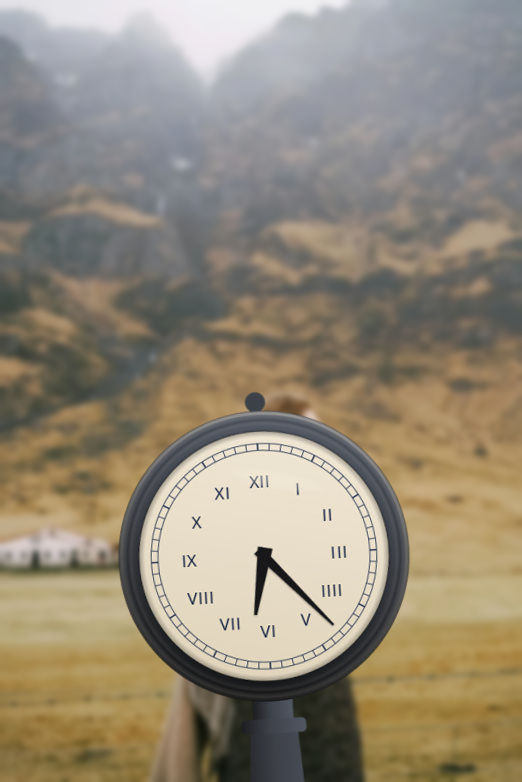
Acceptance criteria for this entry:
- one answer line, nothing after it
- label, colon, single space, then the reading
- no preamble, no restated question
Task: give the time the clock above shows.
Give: 6:23
